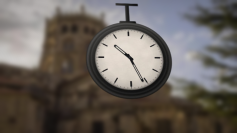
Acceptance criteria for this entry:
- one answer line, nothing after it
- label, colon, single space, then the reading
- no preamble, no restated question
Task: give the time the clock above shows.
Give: 10:26
